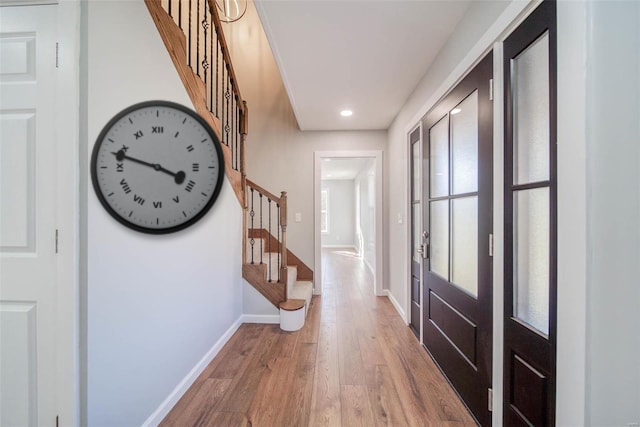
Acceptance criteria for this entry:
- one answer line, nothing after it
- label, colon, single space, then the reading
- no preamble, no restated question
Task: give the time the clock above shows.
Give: 3:48
